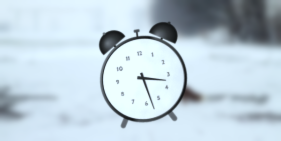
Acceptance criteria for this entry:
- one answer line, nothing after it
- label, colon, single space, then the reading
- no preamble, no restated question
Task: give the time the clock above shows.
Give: 3:28
